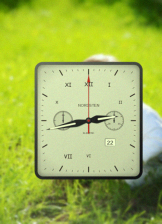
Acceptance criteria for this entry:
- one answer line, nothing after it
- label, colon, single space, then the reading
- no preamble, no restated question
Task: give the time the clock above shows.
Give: 2:43
